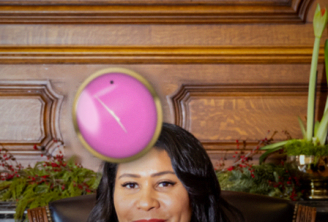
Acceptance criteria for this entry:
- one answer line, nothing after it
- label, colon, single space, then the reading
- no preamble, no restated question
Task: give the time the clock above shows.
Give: 4:53
